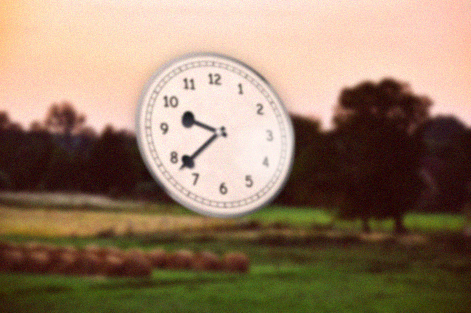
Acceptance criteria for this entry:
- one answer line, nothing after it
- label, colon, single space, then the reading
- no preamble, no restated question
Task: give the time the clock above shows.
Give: 9:38
